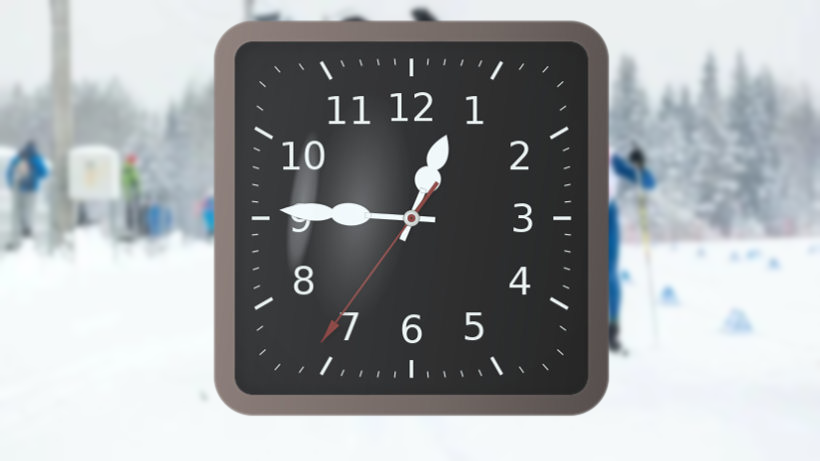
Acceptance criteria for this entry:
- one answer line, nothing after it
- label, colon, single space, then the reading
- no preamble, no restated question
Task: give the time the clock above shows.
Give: 12:45:36
